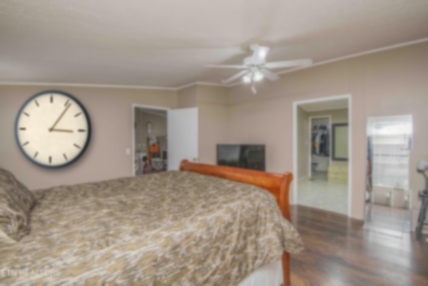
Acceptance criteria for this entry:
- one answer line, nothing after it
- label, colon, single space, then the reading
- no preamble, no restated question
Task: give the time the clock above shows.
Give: 3:06
